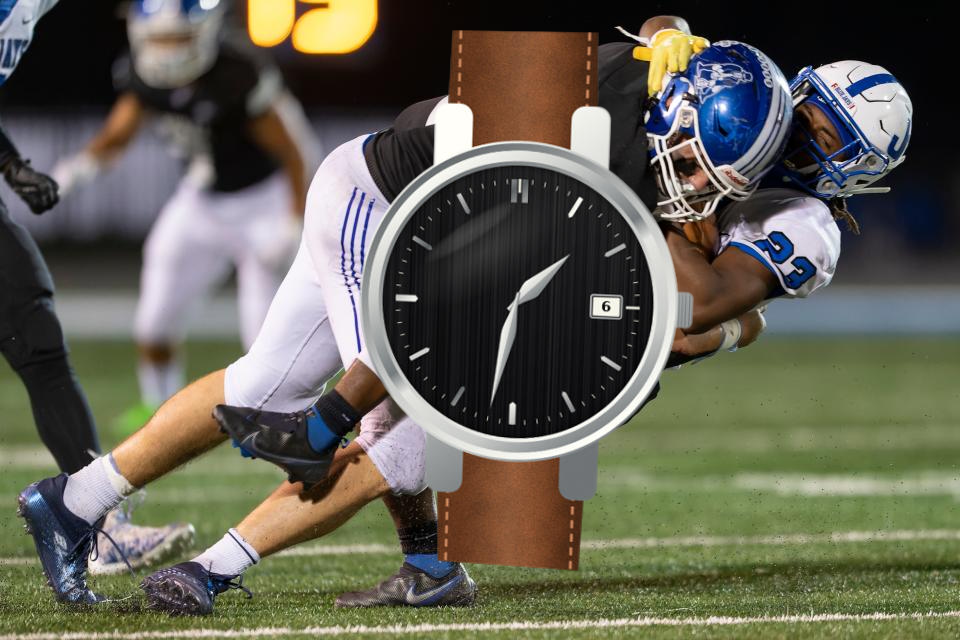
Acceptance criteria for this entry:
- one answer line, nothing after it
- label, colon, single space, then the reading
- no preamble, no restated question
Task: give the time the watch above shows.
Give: 1:32
